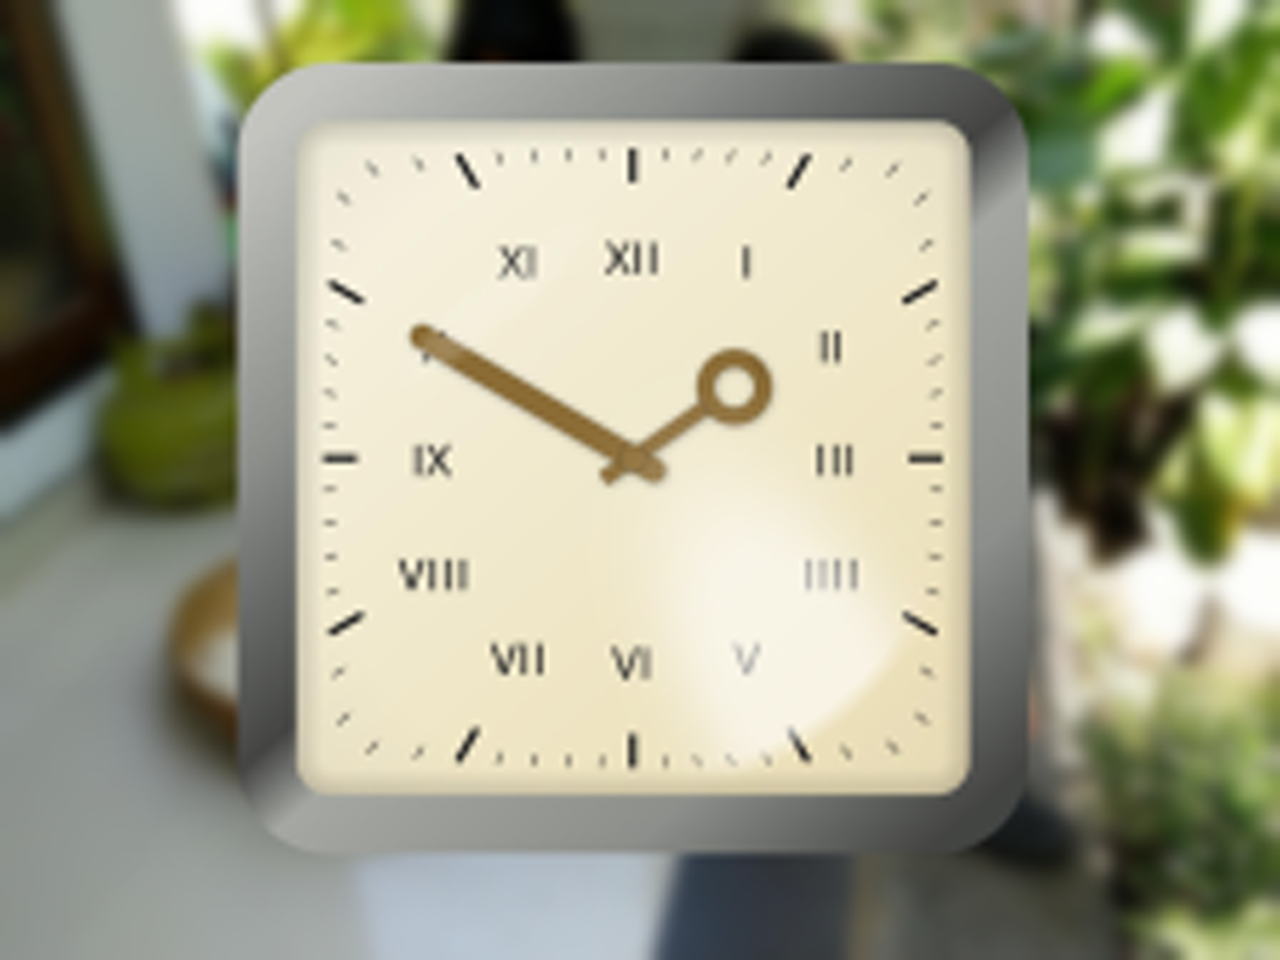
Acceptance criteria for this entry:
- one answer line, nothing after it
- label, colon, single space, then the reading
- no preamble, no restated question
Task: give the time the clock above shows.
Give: 1:50
